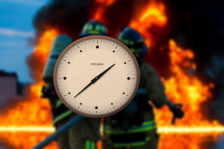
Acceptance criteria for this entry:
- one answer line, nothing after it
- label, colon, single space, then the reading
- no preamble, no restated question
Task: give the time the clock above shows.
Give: 1:38
